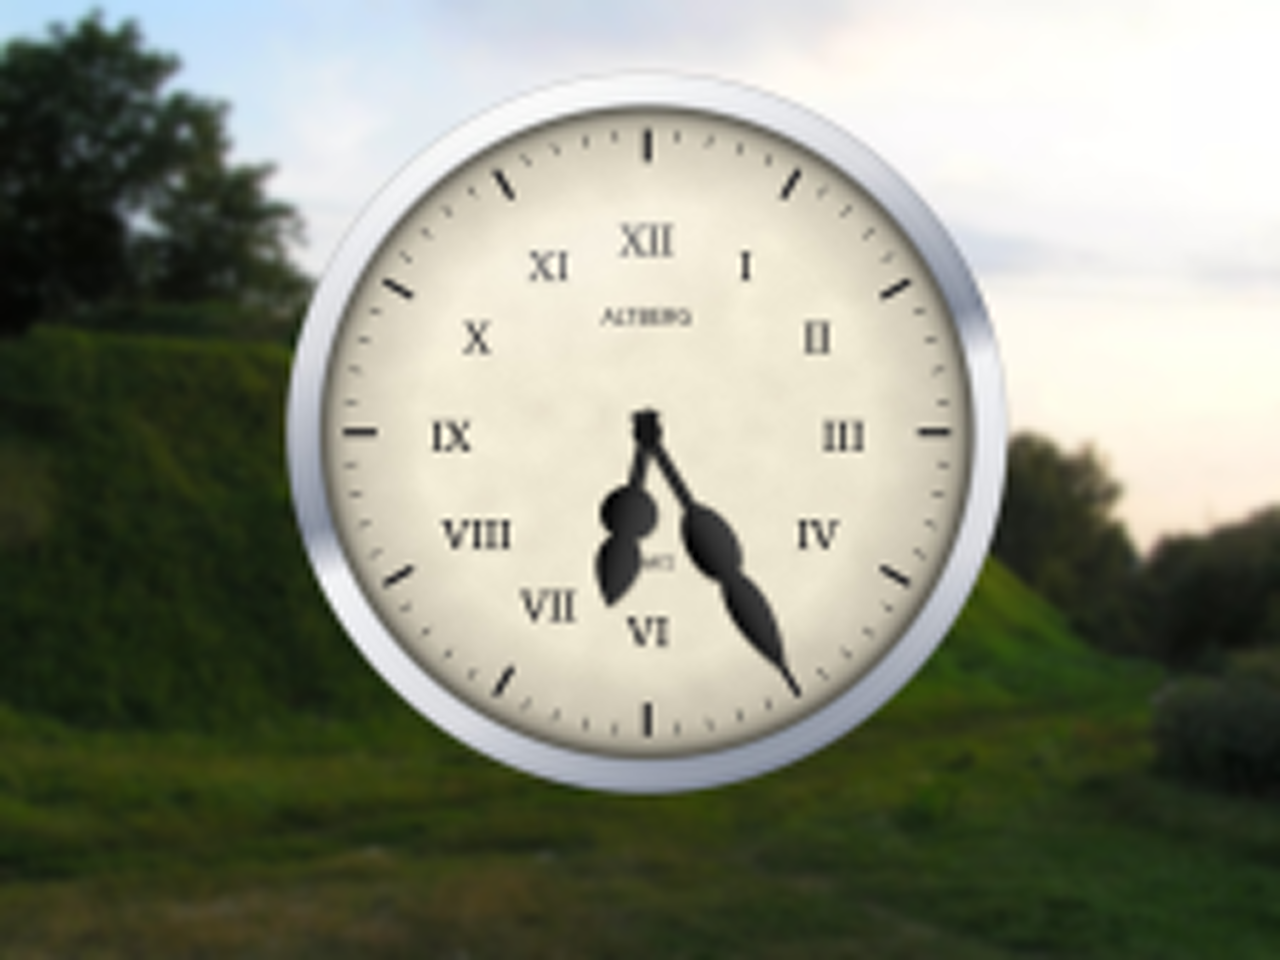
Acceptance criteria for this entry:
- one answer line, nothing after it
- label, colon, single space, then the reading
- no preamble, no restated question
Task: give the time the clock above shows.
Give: 6:25
